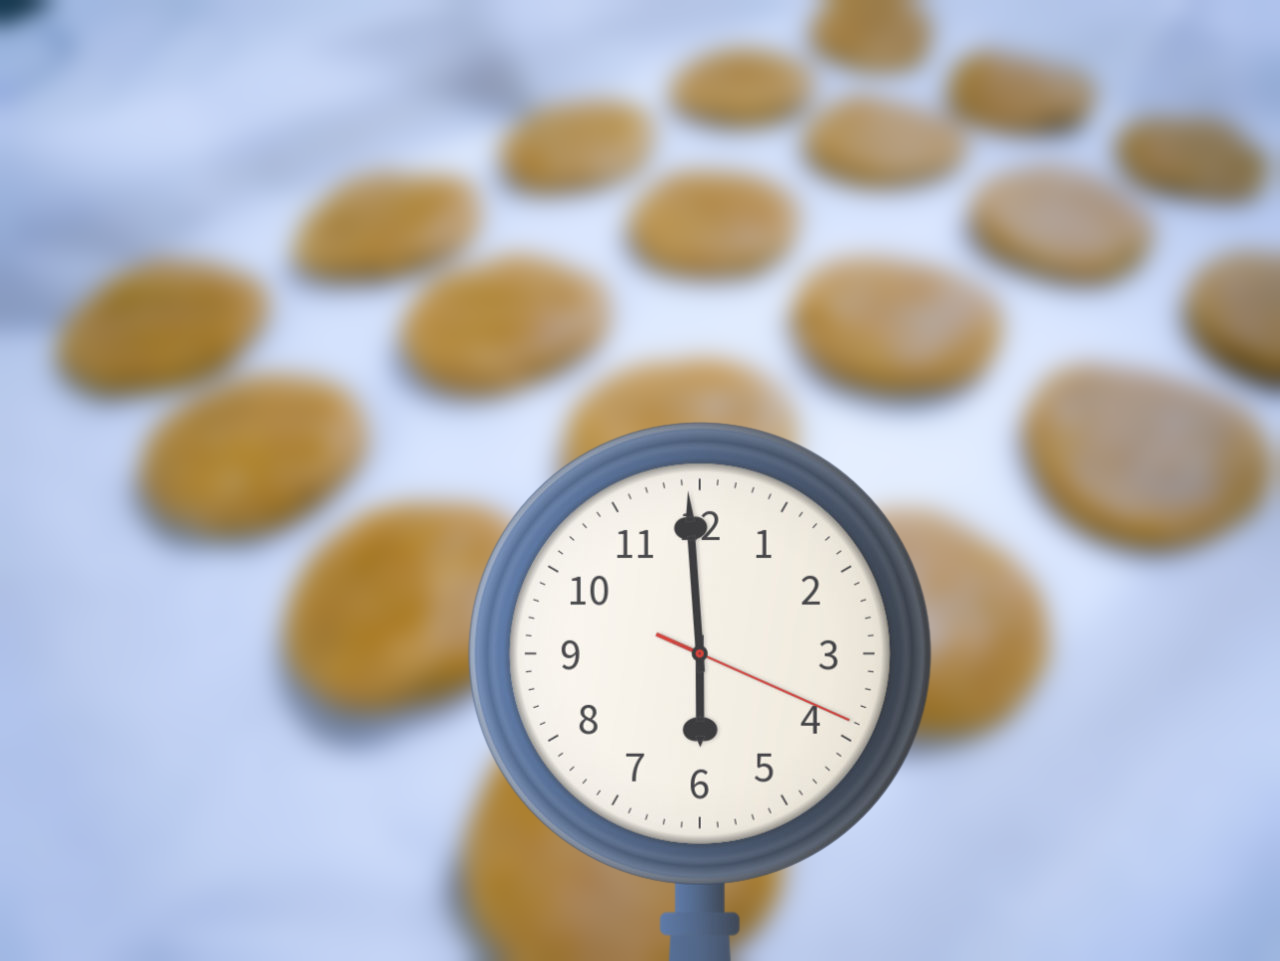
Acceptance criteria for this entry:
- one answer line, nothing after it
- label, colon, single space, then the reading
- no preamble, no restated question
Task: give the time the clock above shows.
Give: 5:59:19
